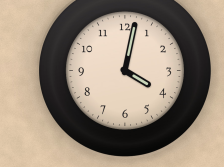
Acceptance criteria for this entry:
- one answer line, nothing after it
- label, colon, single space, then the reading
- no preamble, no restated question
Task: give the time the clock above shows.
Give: 4:02
